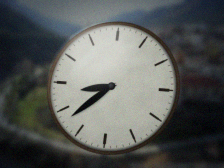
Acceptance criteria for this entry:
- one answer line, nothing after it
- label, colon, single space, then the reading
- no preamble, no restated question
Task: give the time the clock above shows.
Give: 8:38
